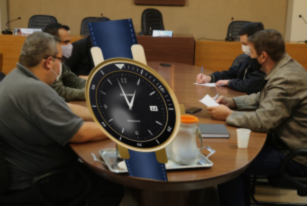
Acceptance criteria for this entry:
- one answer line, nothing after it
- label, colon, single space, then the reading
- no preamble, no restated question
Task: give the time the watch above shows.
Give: 12:58
